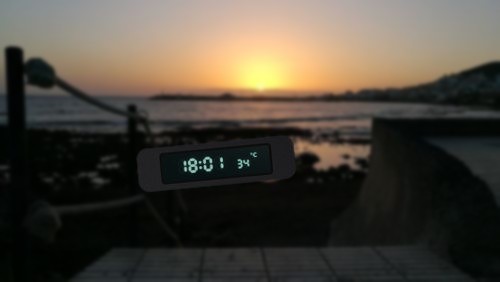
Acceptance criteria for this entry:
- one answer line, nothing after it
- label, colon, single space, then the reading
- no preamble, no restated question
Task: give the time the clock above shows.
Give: 18:01
